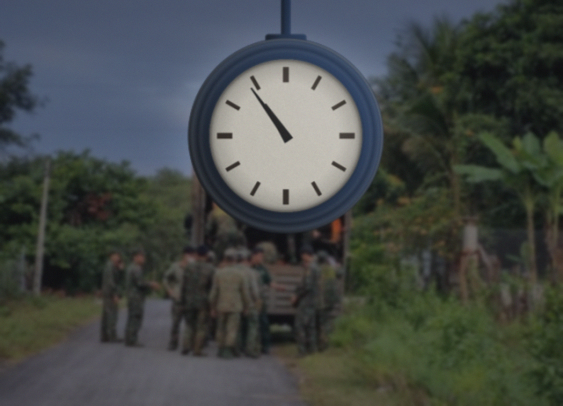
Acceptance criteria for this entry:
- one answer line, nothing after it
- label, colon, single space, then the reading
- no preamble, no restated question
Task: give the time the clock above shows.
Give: 10:54
